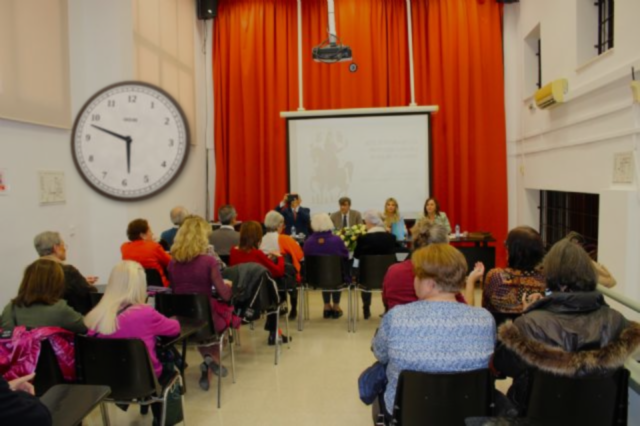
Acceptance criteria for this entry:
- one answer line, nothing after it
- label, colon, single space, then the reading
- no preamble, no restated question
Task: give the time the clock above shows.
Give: 5:48
